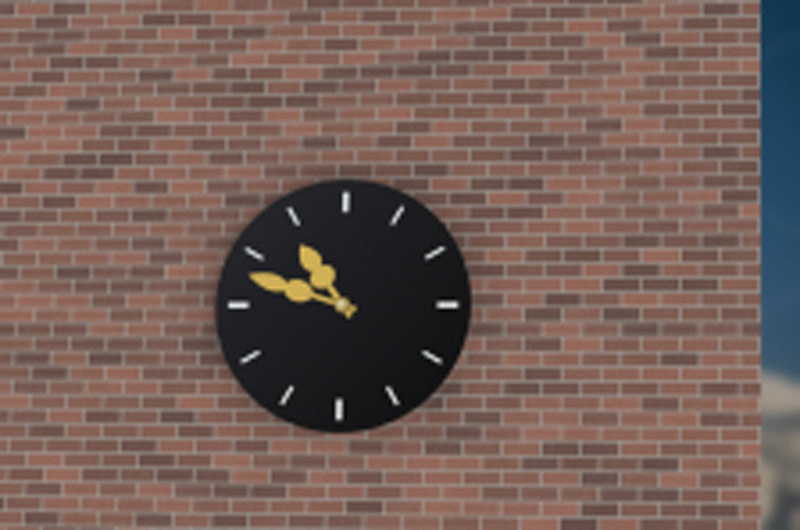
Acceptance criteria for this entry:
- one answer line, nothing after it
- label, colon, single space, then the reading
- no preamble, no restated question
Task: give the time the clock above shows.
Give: 10:48
